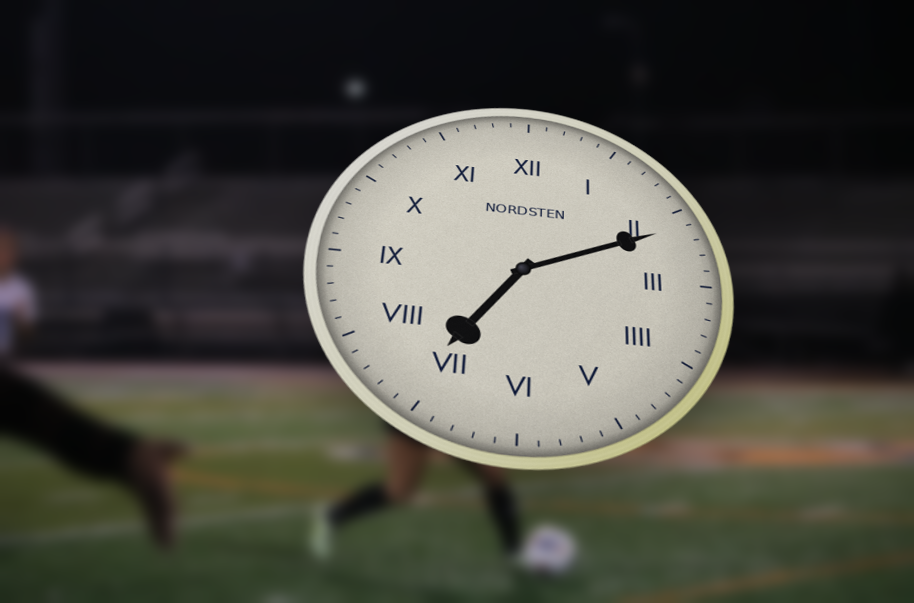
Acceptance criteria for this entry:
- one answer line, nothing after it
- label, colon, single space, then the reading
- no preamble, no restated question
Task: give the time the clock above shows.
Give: 7:11
